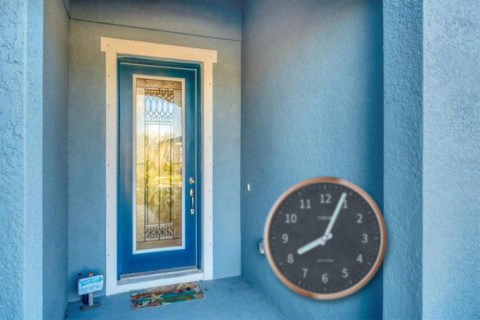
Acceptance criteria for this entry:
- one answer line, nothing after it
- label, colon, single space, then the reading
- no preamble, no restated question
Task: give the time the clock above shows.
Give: 8:04
